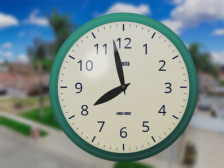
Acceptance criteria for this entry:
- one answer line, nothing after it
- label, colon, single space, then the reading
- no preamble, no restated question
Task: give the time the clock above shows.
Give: 7:58
